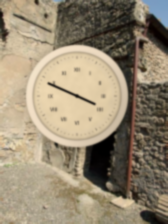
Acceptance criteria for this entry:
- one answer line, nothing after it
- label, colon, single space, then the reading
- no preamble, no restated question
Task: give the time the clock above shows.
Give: 3:49
